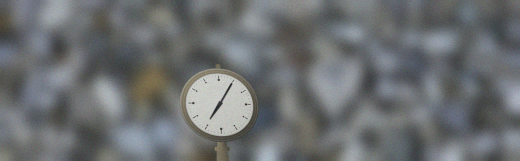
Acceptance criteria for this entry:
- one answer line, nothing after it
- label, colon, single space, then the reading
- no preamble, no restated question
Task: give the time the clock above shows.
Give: 7:05
